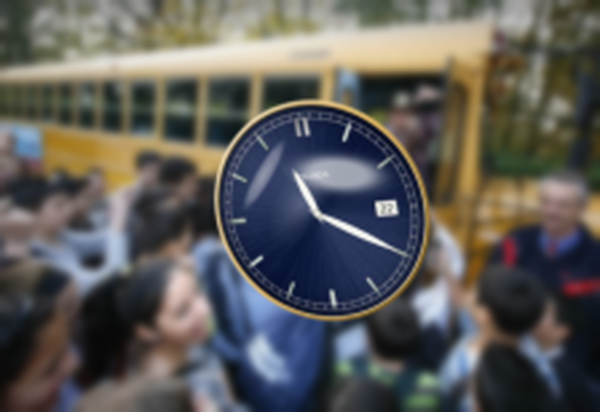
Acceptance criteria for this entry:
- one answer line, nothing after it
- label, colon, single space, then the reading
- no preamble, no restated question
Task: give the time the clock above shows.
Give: 11:20
